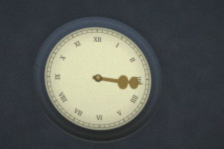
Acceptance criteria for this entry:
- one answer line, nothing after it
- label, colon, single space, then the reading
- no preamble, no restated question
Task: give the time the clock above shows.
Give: 3:16
